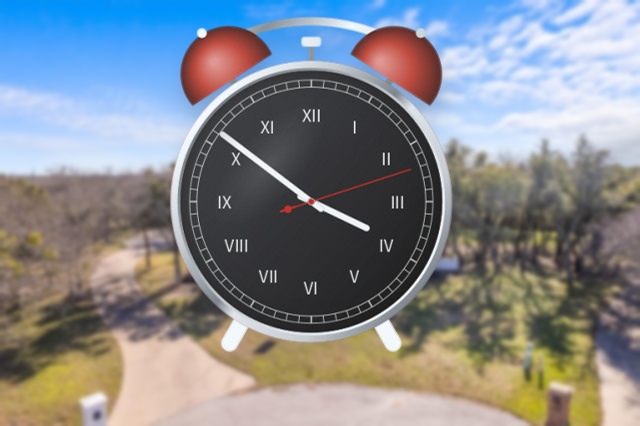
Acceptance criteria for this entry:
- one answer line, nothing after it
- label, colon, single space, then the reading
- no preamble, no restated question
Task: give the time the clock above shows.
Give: 3:51:12
